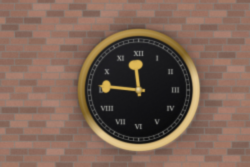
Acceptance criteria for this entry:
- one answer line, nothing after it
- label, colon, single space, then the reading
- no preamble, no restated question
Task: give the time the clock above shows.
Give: 11:46
